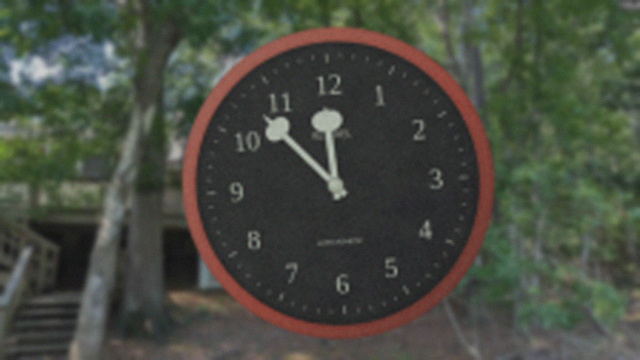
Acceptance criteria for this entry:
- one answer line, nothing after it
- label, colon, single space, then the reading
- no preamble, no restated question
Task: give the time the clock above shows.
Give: 11:53
